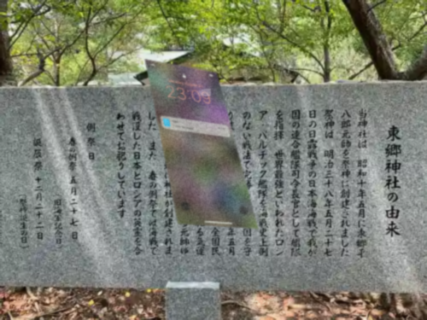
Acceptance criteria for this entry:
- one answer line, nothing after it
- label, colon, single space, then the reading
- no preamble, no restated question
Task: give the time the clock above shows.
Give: 23:09
